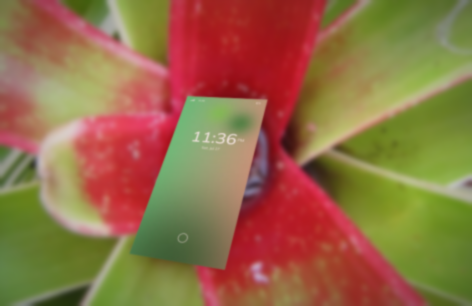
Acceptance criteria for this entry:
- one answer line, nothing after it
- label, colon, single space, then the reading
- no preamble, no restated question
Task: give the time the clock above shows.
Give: 11:36
